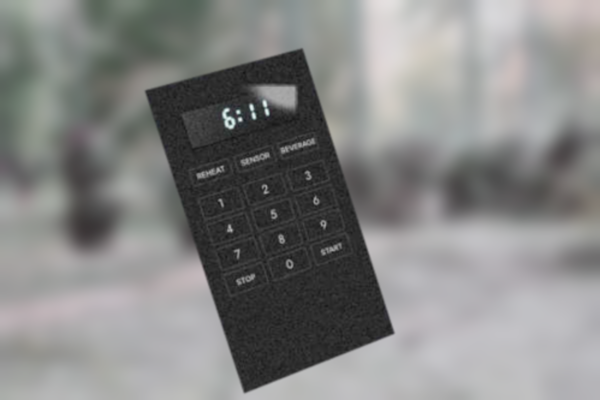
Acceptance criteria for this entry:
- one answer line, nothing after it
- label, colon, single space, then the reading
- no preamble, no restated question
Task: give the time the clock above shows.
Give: 6:11
